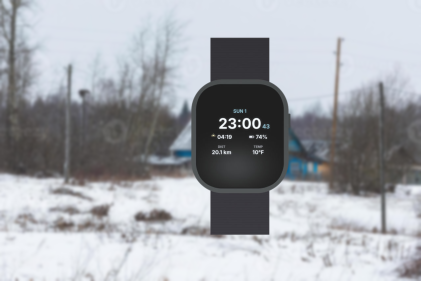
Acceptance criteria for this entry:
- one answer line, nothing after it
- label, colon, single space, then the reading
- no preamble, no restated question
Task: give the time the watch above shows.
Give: 23:00
